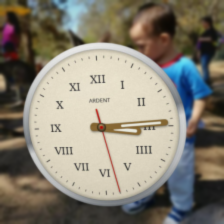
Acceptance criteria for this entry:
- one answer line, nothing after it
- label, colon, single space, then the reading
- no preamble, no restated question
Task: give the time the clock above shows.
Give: 3:14:28
